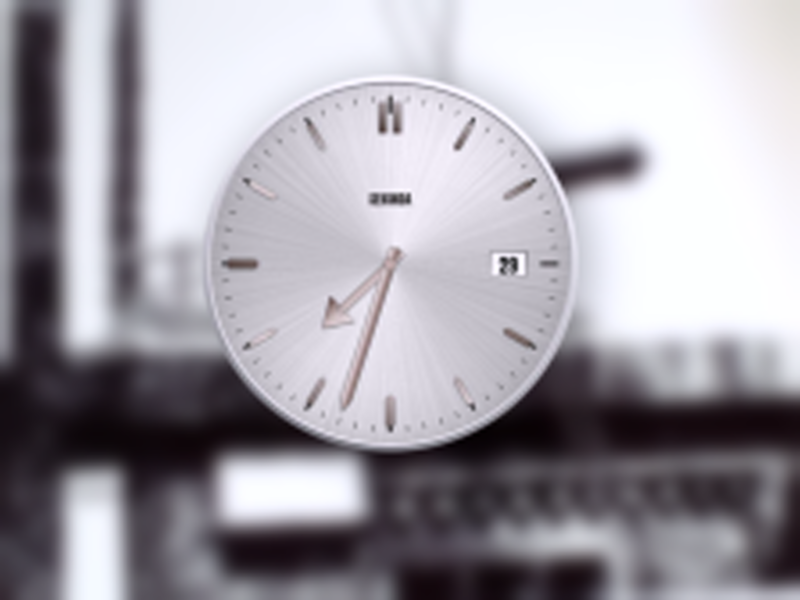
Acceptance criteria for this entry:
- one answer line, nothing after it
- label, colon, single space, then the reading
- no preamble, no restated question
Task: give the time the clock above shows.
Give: 7:33
